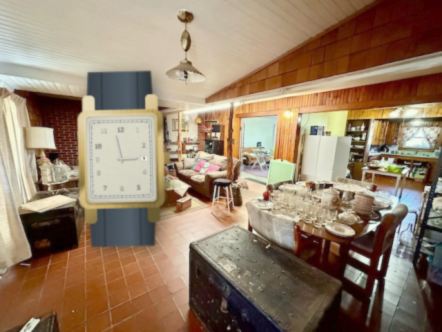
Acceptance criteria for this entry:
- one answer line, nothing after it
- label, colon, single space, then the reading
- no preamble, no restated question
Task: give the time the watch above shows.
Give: 2:58
